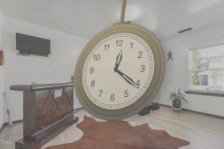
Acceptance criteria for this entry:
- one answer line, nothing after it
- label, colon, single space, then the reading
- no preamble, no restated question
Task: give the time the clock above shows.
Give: 12:21
